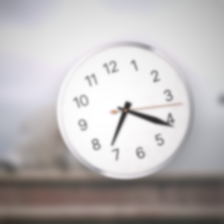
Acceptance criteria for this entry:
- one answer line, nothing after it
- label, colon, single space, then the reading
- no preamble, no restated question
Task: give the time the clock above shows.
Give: 7:21:17
